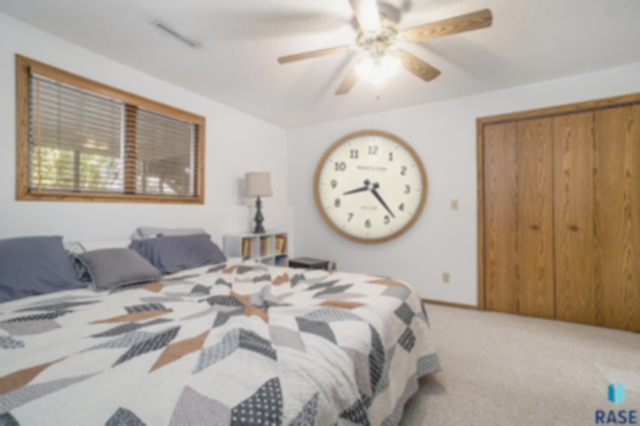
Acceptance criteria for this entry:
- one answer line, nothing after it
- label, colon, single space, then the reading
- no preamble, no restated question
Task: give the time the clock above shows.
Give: 8:23
